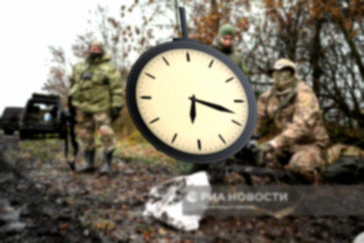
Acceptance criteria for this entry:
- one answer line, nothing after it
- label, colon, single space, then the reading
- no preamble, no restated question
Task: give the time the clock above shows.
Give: 6:18
